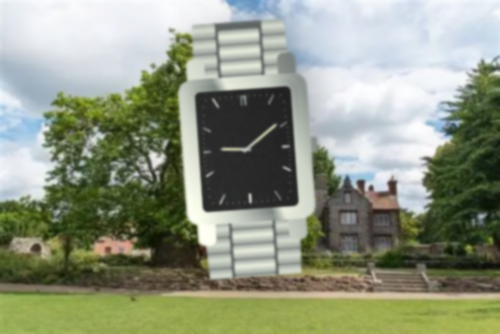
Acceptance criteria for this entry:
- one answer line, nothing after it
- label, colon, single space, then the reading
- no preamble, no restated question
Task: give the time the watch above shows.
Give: 9:09
